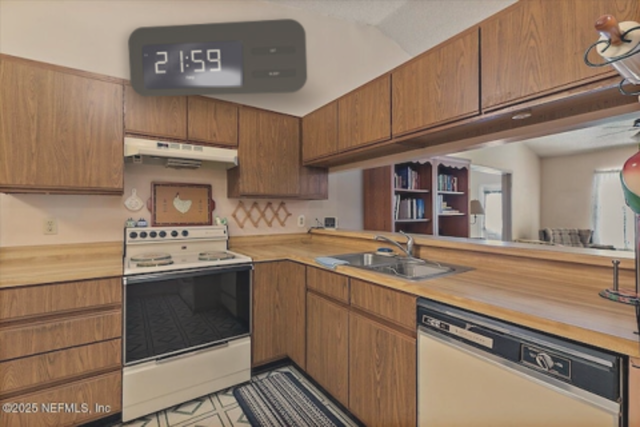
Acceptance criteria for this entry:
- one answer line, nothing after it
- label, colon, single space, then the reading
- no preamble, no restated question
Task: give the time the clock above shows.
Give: 21:59
